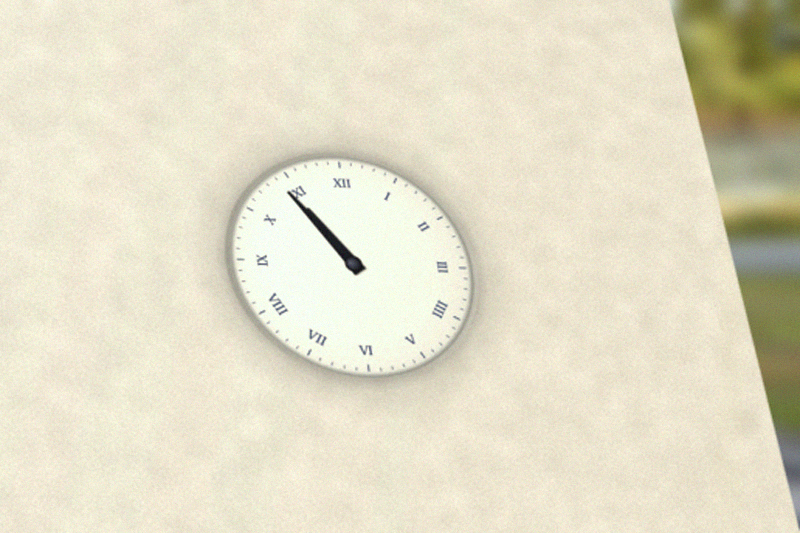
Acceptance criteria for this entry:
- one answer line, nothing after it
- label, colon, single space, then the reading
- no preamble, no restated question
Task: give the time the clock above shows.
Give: 10:54
